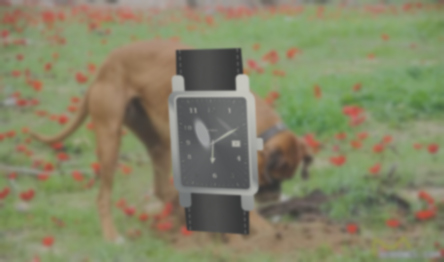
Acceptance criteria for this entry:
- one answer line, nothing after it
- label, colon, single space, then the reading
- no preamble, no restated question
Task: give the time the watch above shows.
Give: 6:10
